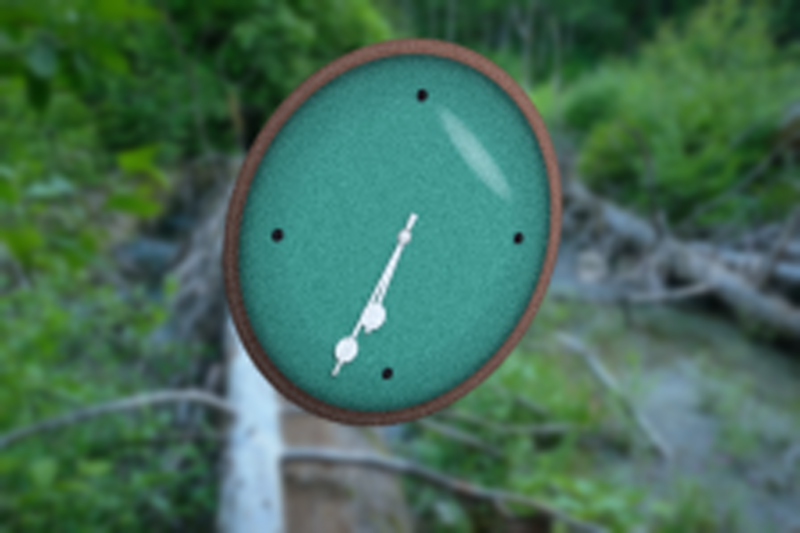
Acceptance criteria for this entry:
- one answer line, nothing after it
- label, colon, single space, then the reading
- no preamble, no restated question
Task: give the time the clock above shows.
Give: 6:34
